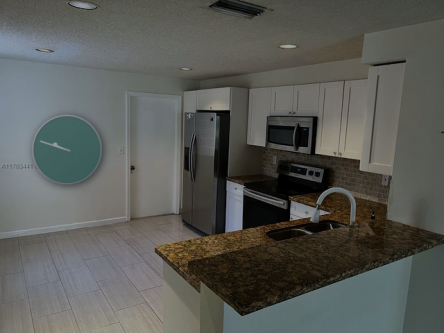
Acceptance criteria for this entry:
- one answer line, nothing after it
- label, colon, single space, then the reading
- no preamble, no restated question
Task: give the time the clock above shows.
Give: 9:48
